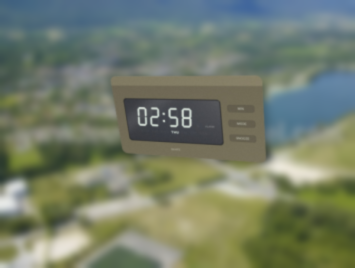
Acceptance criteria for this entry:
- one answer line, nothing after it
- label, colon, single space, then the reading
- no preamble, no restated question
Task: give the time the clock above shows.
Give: 2:58
